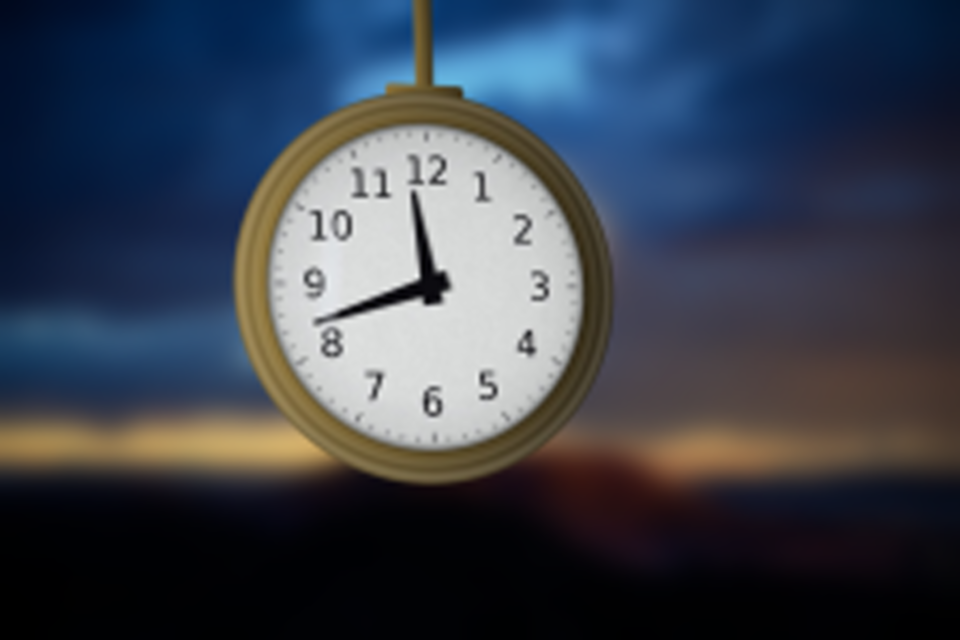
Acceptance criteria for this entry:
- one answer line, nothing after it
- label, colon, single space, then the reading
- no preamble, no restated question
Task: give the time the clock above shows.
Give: 11:42
